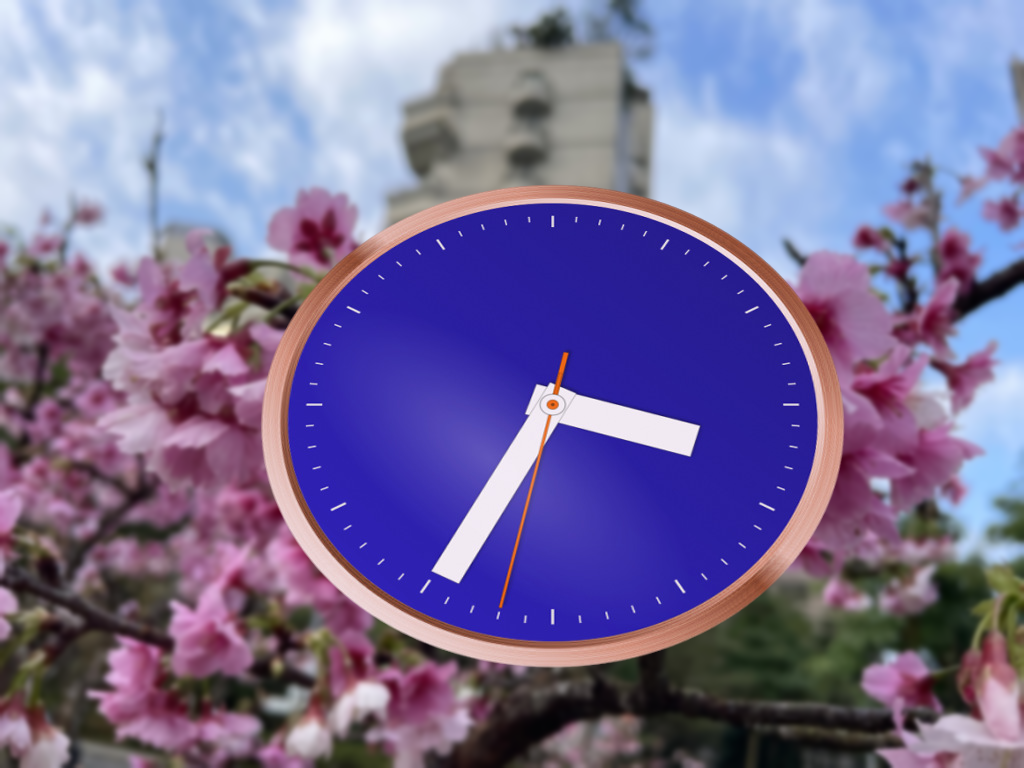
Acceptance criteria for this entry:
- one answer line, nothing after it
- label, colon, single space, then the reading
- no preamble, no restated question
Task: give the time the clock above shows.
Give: 3:34:32
